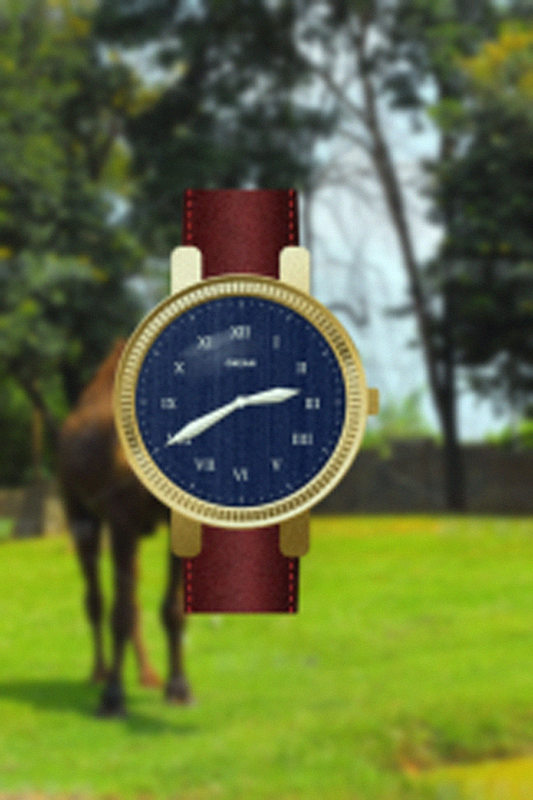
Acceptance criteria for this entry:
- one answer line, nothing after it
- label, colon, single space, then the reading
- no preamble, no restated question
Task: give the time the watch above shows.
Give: 2:40
